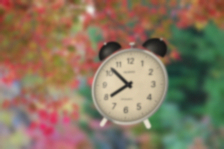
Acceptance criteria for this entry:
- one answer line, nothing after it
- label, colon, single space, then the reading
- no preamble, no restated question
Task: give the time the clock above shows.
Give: 7:52
